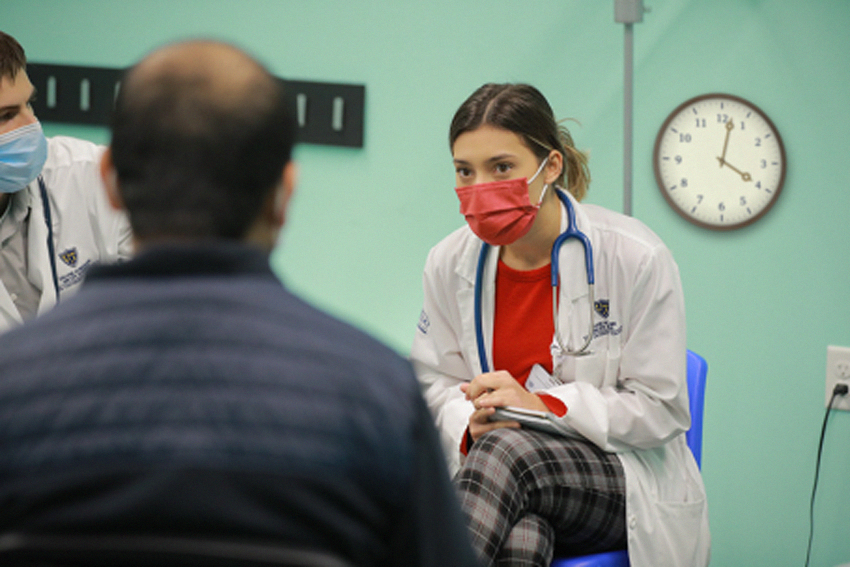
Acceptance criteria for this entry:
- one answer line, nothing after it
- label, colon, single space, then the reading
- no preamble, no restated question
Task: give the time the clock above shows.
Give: 4:02
